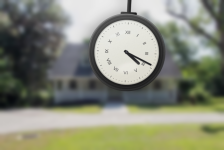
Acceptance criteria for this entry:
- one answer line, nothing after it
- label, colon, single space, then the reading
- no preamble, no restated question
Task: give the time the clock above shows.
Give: 4:19
